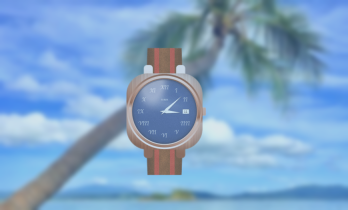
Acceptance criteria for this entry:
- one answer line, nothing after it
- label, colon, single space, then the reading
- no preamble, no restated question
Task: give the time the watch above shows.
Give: 3:08
